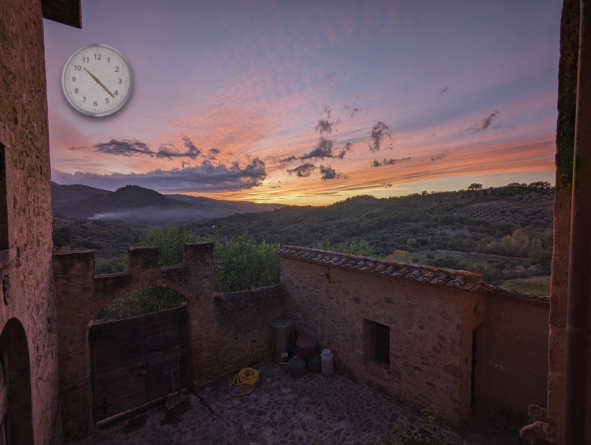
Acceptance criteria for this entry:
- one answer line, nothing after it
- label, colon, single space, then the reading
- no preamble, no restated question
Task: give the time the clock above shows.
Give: 10:22
